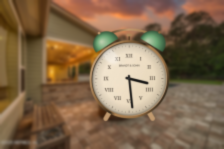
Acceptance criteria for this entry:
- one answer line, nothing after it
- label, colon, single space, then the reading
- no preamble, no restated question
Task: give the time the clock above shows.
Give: 3:29
